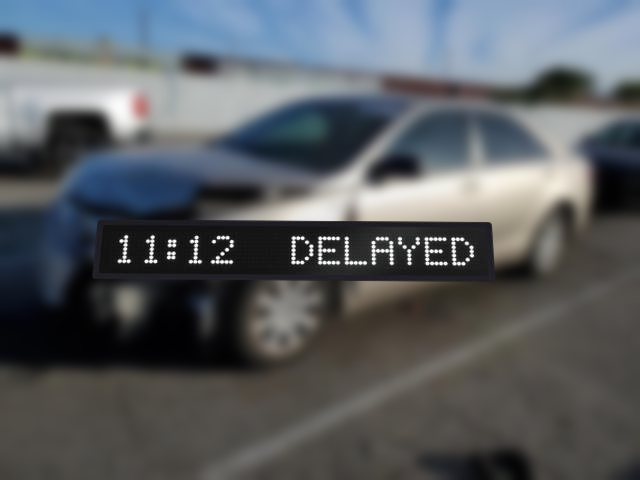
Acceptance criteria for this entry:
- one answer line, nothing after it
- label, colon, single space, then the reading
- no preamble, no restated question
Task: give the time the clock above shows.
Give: 11:12
